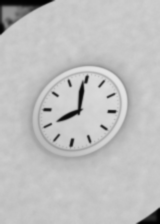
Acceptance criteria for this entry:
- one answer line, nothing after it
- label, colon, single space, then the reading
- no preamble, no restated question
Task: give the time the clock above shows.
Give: 7:59
